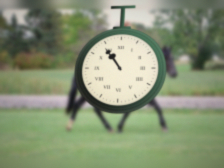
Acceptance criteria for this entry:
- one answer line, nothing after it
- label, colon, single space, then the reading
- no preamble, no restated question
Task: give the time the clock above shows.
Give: 10:54
